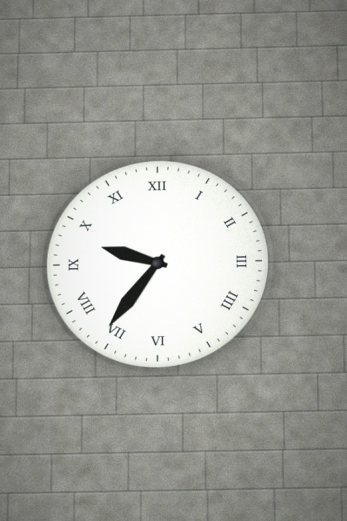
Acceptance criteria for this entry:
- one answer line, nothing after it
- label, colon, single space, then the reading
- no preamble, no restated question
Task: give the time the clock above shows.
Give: 9:36
